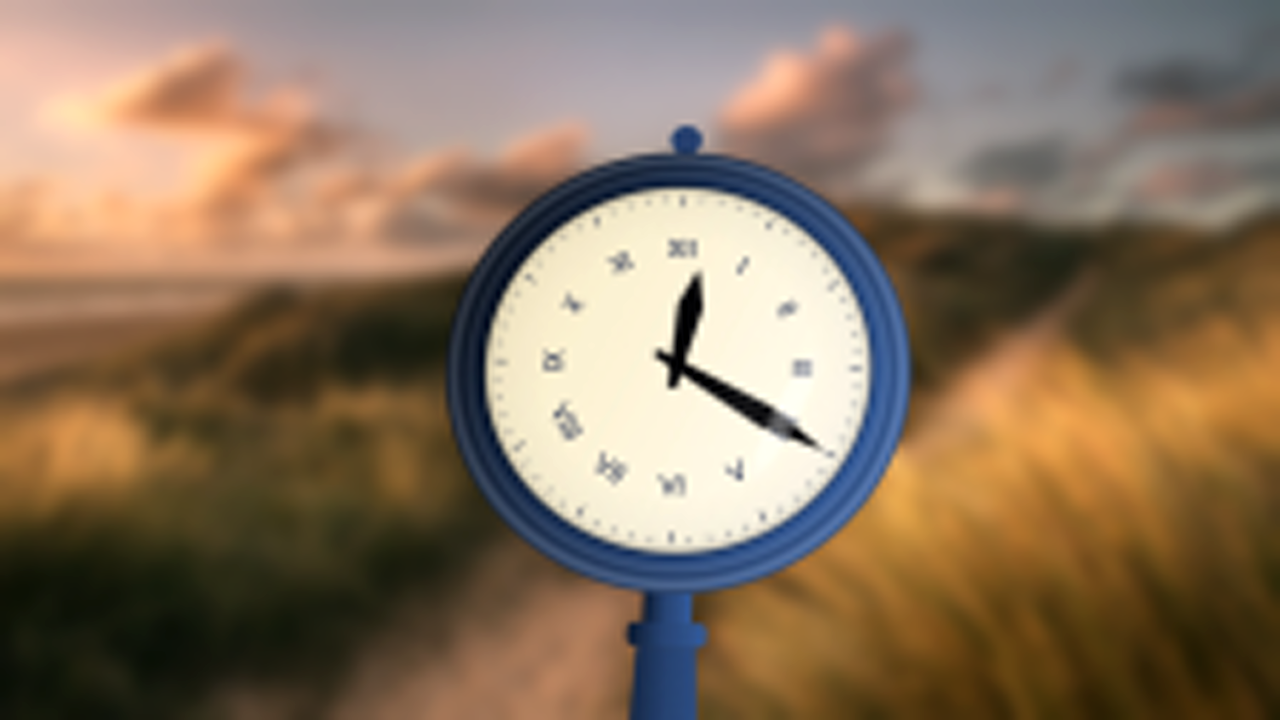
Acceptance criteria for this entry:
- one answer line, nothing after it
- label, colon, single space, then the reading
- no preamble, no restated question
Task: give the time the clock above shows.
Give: 12:20
